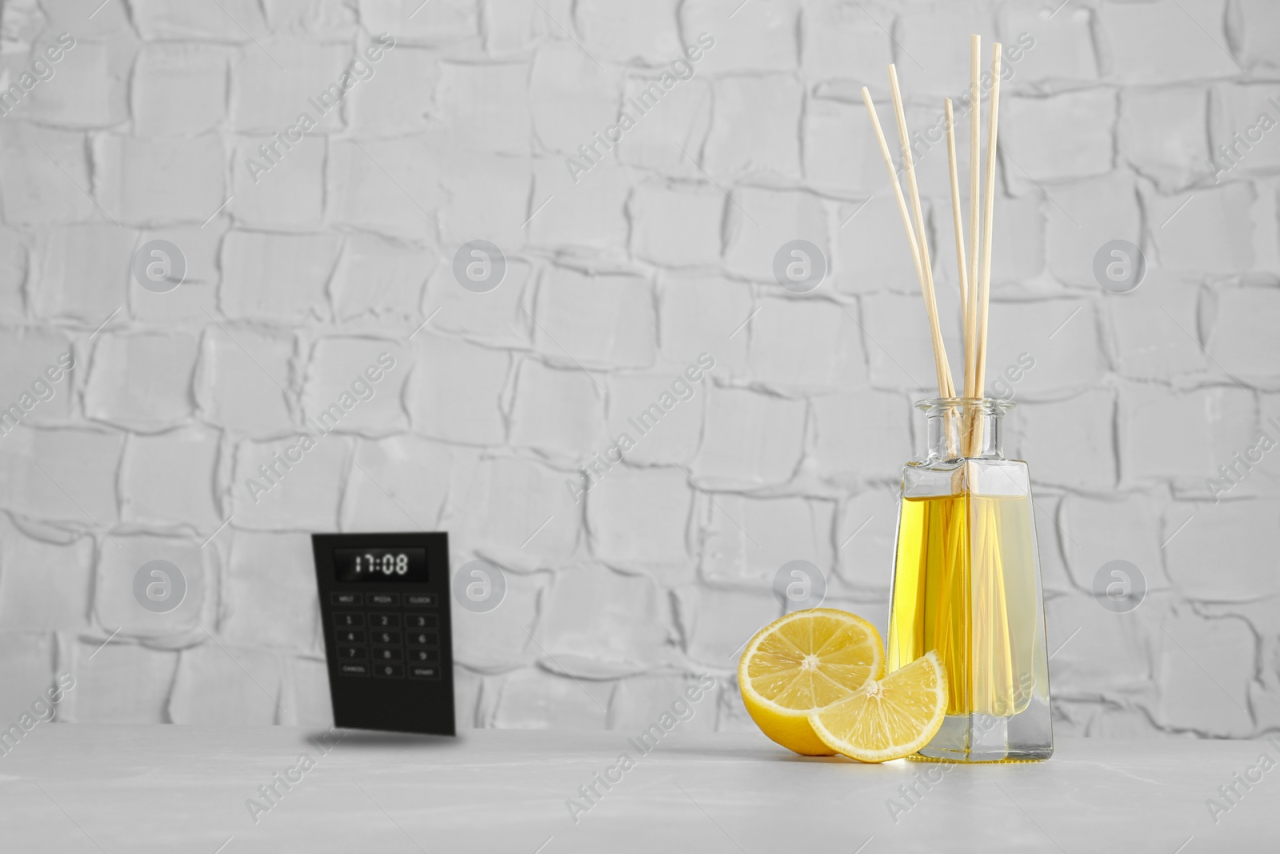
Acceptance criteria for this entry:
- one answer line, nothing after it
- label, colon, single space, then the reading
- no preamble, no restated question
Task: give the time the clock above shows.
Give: 17:08
